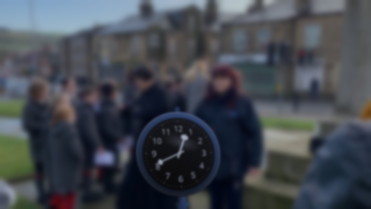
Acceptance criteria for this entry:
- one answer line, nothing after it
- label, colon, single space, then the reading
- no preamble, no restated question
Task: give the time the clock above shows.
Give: 12:41
